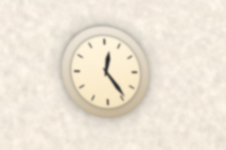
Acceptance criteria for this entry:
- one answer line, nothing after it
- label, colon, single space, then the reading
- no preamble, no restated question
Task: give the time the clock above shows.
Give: 12:24
